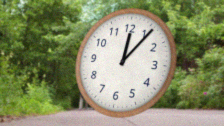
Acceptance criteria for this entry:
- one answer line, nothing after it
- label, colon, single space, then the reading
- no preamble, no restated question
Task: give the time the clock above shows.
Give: 12:06
